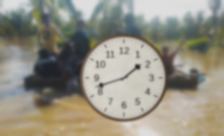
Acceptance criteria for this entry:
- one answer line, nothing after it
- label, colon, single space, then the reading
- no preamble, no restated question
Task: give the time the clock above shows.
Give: 1:42
